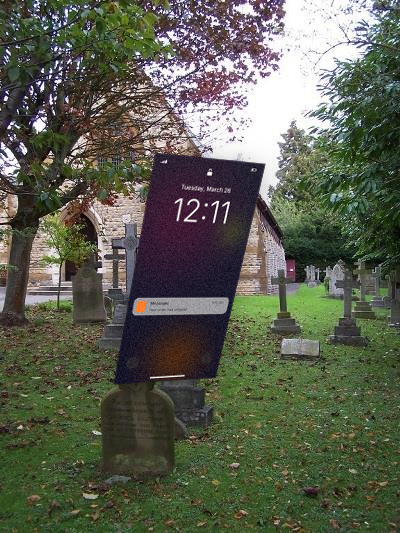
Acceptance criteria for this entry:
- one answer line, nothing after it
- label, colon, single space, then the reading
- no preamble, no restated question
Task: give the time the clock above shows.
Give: 12:11
